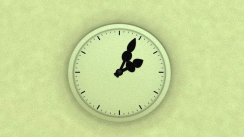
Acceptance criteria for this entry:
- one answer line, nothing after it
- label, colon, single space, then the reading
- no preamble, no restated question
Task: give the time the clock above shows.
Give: 2:04
